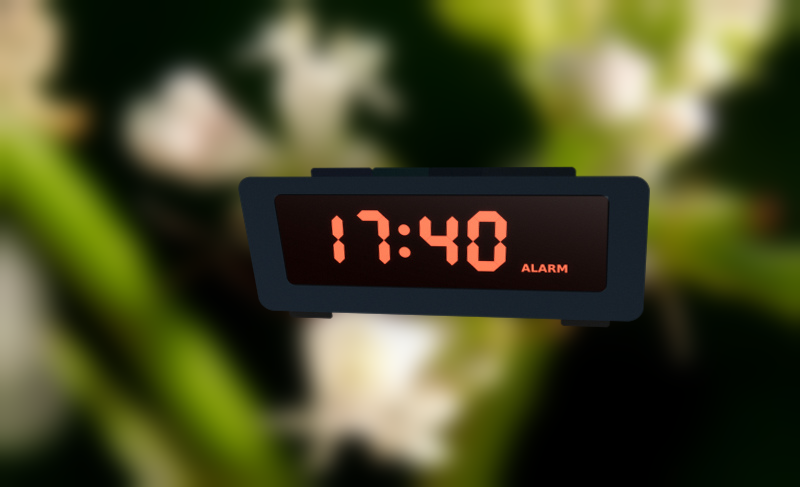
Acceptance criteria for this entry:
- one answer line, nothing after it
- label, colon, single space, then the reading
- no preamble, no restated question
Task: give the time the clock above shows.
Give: 17:40
